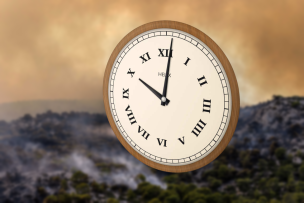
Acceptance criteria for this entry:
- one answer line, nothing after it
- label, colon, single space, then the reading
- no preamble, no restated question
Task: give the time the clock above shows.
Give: 10:01
